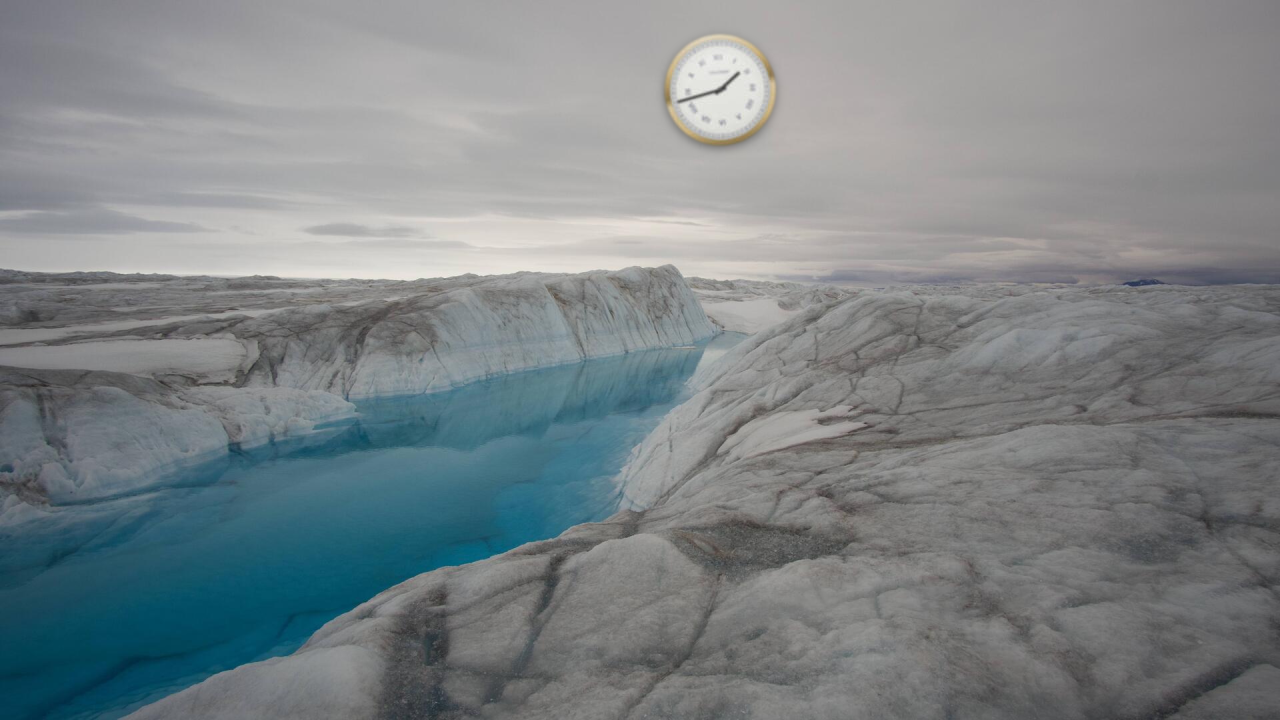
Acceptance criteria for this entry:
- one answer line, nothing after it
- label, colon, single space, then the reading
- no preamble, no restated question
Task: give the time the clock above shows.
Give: 1:43
